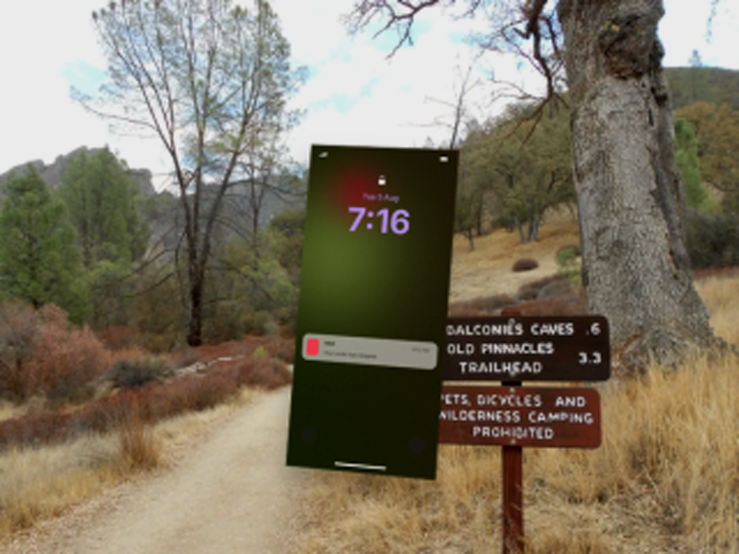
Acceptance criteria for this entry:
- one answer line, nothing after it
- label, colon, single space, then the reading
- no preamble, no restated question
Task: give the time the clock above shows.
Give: 7:16
